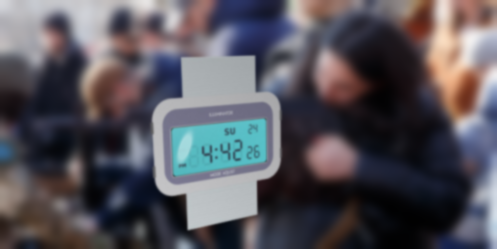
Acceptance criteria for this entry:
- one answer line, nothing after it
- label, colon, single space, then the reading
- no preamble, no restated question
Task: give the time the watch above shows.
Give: 4:42:26
